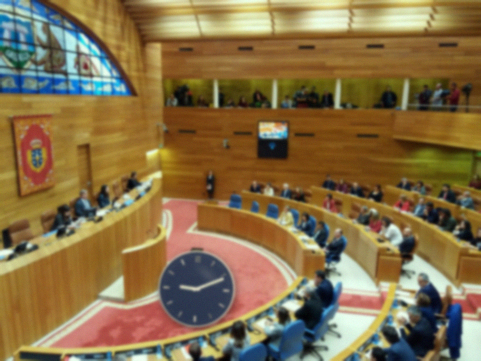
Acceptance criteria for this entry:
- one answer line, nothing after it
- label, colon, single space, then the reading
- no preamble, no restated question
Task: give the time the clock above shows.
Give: 9:11
